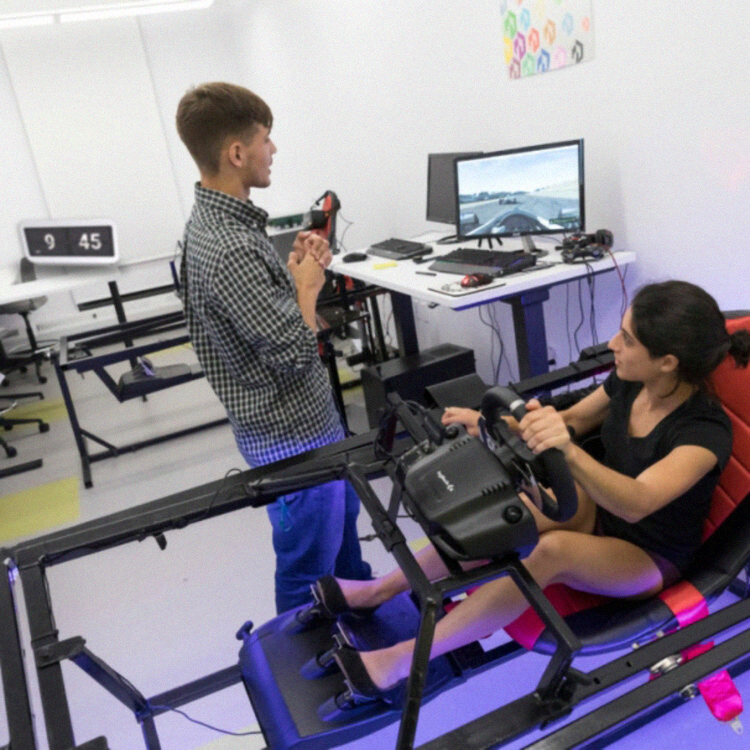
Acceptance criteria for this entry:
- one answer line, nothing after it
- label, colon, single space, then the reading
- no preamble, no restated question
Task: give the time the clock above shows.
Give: 9:45
